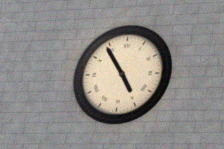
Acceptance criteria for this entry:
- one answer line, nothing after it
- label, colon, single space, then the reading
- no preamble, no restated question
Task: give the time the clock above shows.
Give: 4:54
